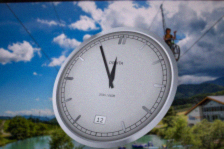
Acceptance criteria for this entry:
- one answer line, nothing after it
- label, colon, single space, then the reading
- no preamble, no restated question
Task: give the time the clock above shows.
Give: 11:55
